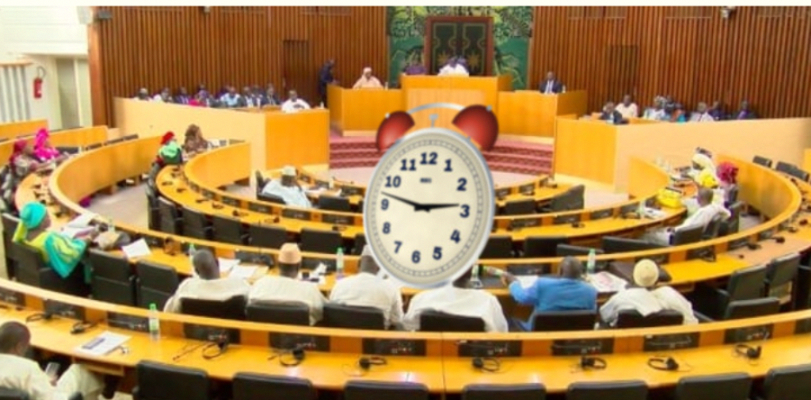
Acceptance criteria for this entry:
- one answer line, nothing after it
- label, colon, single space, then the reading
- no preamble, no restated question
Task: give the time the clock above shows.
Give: 2:47
